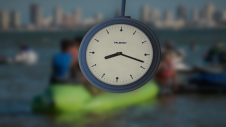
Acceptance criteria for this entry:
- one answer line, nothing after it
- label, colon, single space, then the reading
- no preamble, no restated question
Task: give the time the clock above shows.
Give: 8:18
